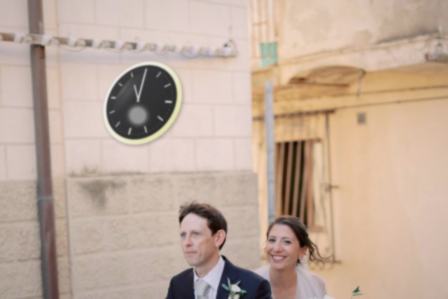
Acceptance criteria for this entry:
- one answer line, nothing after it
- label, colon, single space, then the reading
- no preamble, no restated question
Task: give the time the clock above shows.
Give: 11:00
